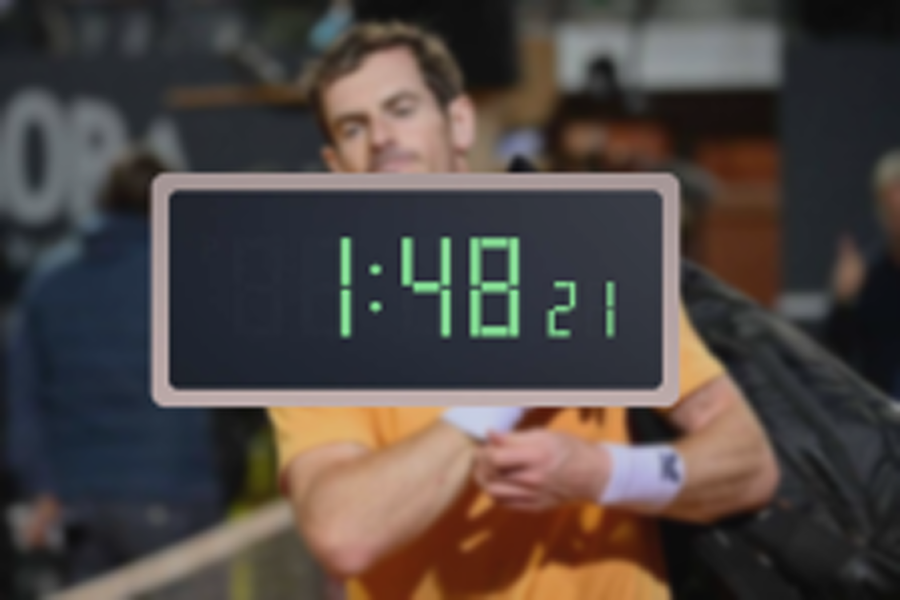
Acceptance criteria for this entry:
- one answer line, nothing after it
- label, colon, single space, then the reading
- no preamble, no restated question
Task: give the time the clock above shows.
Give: 1:48:21
